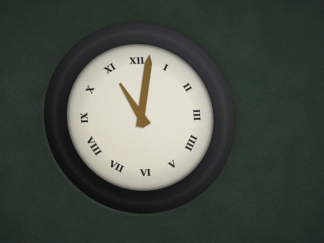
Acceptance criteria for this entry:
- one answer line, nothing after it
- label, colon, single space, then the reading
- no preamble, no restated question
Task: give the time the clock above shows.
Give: 11:02
